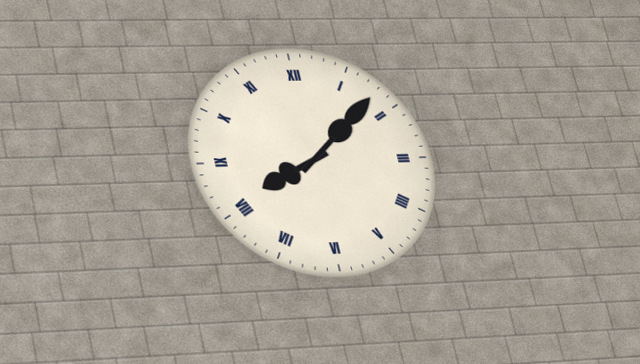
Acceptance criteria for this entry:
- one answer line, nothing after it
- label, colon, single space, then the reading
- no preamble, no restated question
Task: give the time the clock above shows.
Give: 8:08
